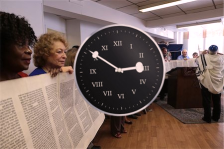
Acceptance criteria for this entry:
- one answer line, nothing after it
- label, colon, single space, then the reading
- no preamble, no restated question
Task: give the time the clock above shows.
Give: 2:51
